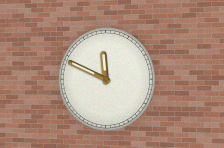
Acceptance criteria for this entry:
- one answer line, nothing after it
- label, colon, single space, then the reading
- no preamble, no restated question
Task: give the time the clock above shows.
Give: 11:49
